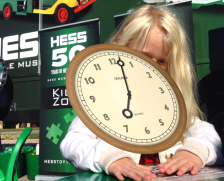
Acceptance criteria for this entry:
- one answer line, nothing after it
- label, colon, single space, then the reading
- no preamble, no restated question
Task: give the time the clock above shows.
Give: 7:02
